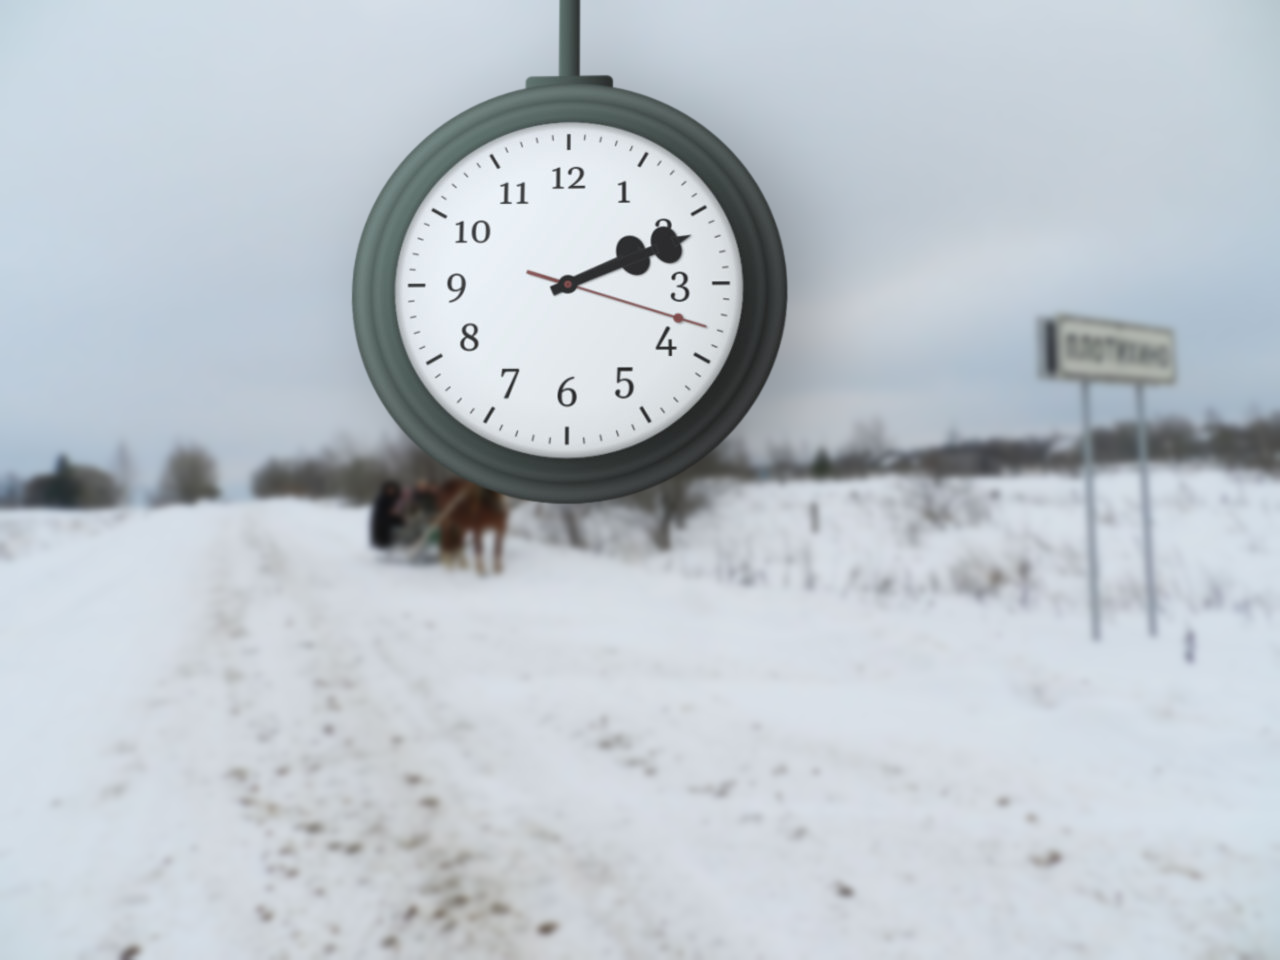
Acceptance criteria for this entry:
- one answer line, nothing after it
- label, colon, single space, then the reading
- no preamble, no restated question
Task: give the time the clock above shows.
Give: 2:11:18
